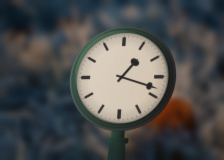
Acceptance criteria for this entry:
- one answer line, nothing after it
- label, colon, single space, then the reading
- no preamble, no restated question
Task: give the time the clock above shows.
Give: 1:18
